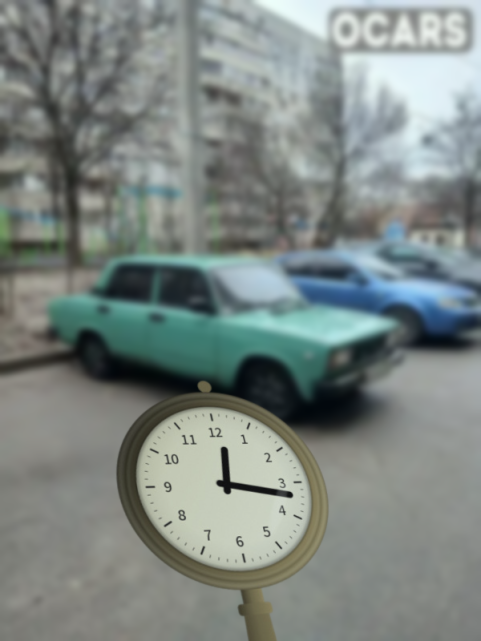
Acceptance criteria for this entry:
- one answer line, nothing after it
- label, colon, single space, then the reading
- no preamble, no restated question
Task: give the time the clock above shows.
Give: 12:17
